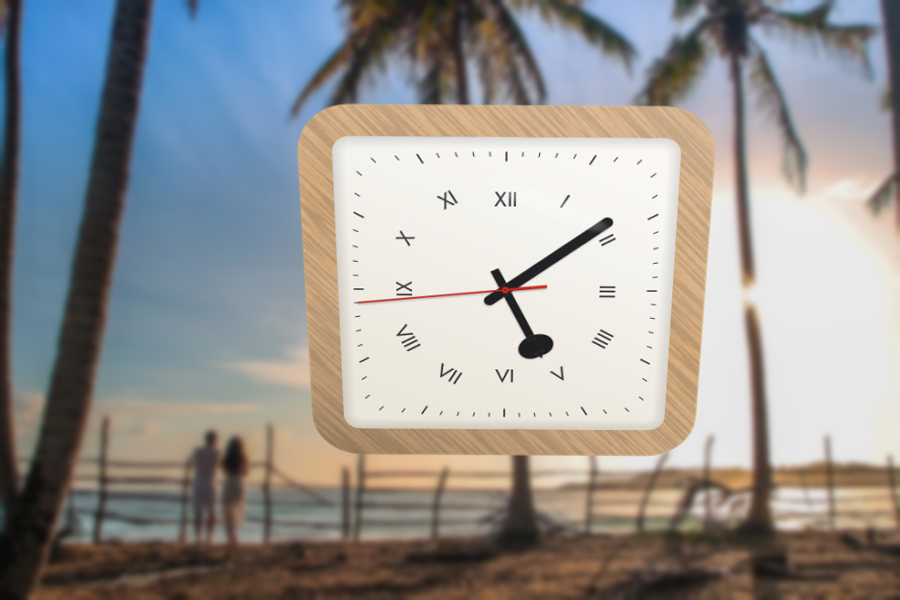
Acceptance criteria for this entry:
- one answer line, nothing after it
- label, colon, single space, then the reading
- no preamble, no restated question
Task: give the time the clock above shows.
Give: 5:08:44
